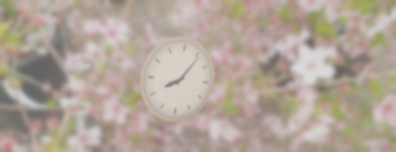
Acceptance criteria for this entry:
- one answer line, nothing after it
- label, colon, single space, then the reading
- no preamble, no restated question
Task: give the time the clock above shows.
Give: 8:06
